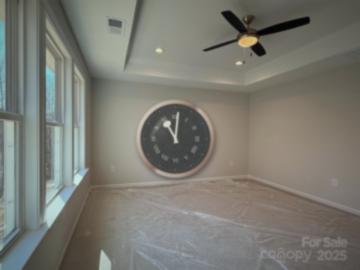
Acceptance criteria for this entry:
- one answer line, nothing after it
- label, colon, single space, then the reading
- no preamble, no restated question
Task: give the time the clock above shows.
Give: 11:01
